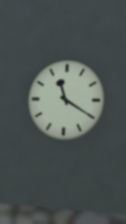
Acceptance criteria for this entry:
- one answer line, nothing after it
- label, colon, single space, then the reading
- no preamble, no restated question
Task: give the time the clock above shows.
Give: 11:20
